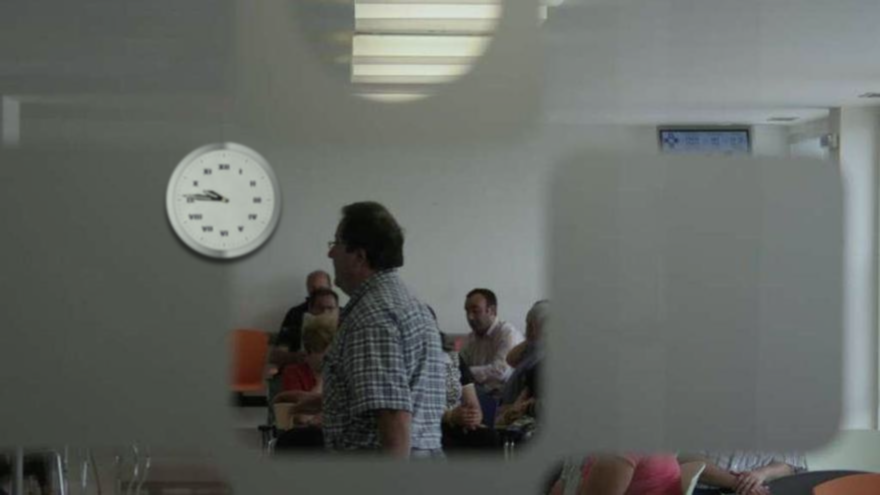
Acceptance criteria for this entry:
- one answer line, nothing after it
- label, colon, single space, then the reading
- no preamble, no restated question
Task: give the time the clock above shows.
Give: 9:46
